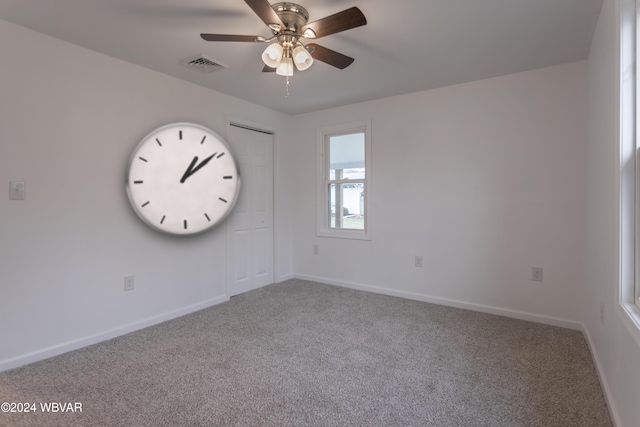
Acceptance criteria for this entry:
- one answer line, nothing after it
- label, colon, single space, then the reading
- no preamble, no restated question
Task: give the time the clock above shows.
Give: 1:09
